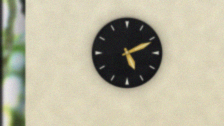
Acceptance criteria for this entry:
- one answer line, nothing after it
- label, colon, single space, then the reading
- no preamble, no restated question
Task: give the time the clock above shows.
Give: 5:11
